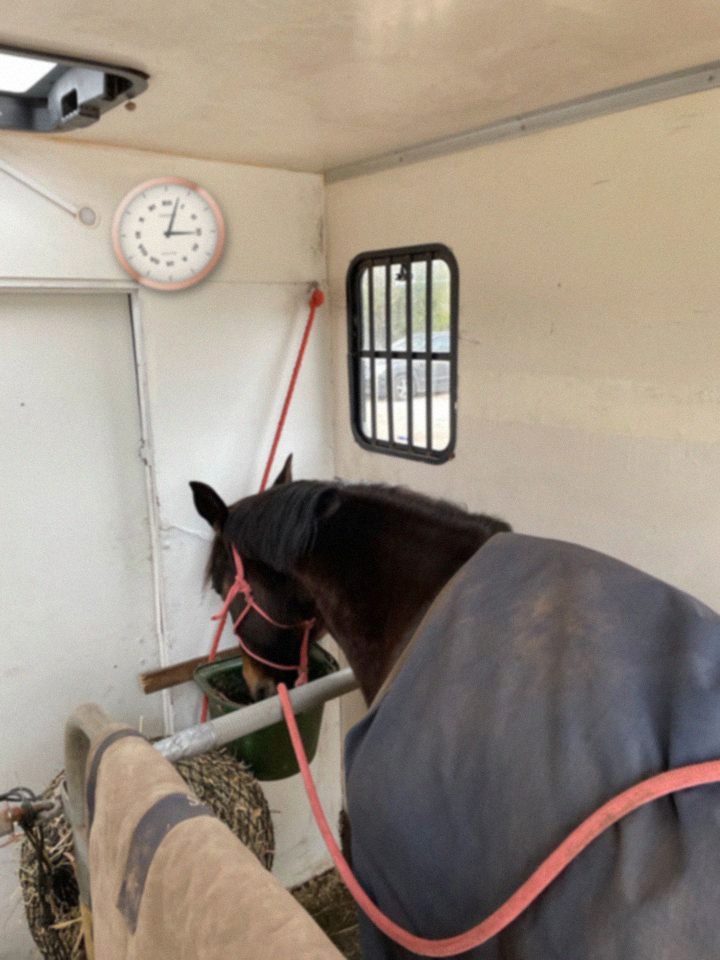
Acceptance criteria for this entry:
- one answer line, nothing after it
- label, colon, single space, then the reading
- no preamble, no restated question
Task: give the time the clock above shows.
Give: 3:03
